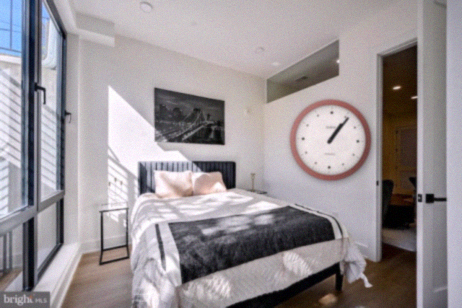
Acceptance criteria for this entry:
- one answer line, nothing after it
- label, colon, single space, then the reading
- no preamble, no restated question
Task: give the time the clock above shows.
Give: 1:06
